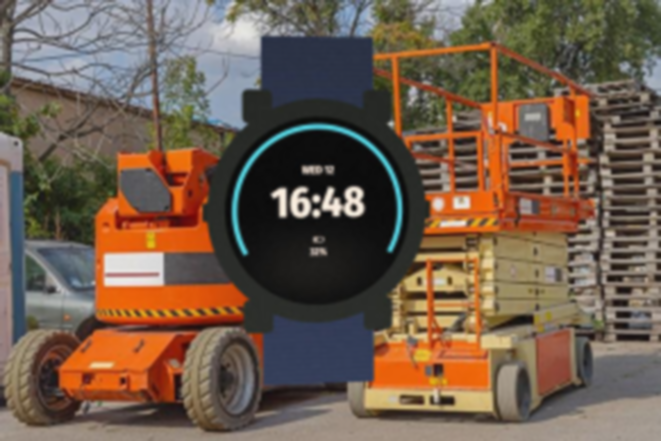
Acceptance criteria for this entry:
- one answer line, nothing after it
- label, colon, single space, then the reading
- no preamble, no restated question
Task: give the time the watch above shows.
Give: 16:48
